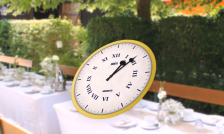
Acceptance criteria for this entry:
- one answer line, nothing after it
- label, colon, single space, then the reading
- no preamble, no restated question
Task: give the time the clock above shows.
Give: 1:08
